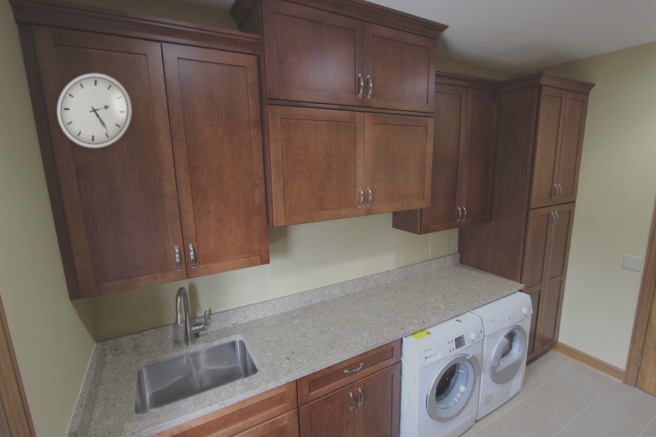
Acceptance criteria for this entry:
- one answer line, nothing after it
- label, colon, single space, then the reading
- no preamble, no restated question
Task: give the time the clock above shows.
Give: 2:24
